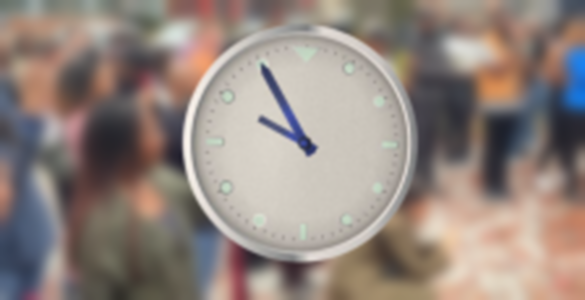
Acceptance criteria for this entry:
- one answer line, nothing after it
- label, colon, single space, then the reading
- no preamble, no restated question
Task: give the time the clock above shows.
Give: 9:55
